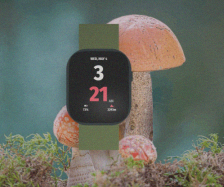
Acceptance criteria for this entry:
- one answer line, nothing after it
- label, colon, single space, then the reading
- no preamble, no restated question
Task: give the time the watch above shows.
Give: 3:21
